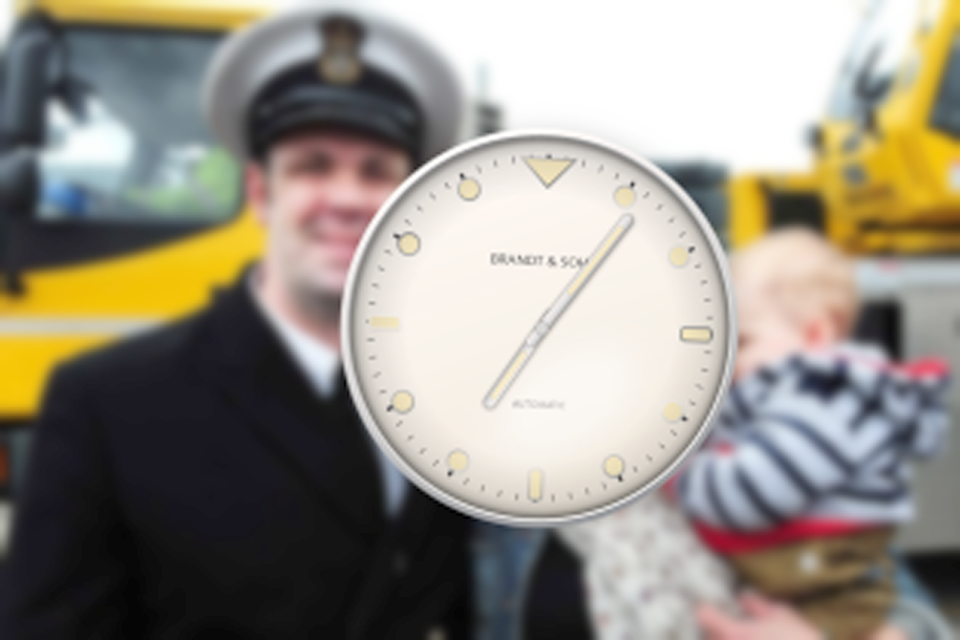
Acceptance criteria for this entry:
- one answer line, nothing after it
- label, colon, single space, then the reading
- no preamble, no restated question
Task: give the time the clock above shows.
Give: 7:06
